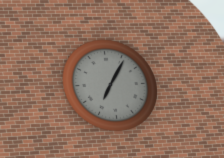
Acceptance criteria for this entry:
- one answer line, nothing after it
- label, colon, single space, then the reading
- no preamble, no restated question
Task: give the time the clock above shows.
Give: 7:06
